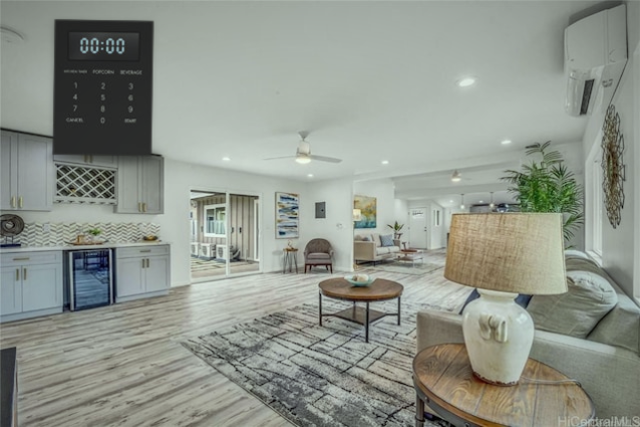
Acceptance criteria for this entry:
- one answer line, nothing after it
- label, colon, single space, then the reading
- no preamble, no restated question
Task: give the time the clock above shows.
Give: 0:00
